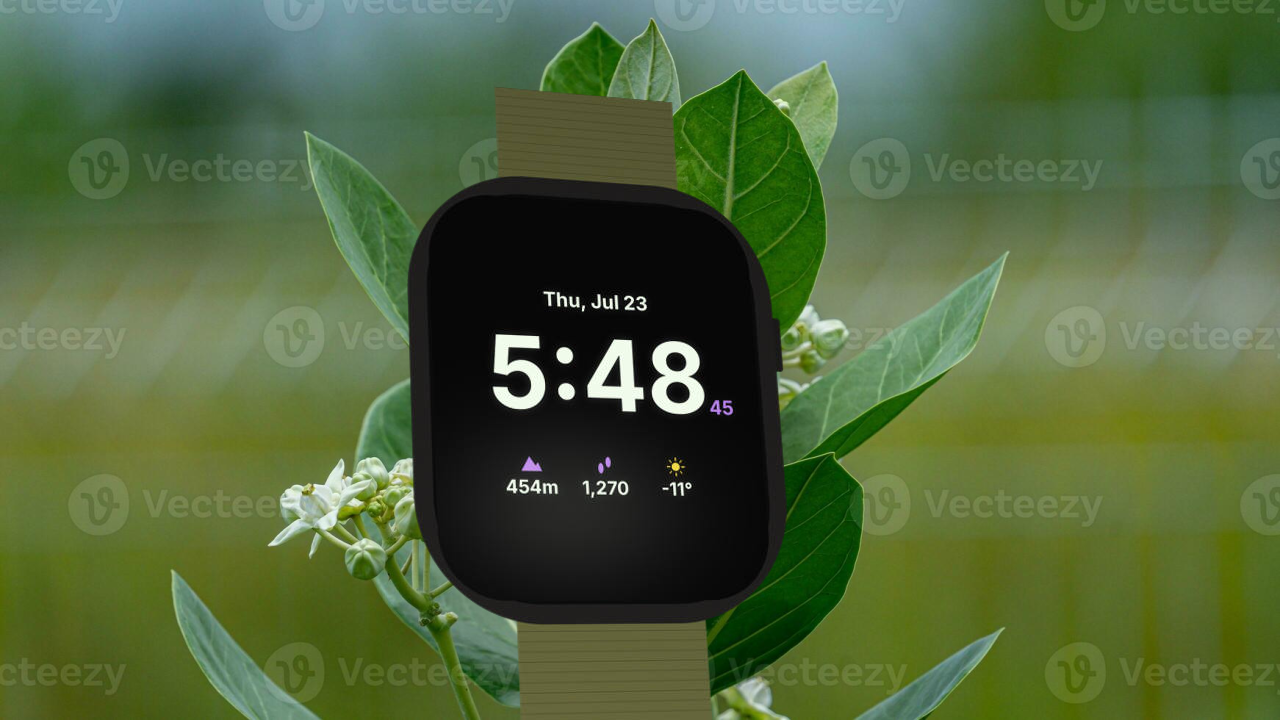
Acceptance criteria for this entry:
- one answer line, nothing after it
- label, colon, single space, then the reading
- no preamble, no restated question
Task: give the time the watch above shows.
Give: 5:48:45
